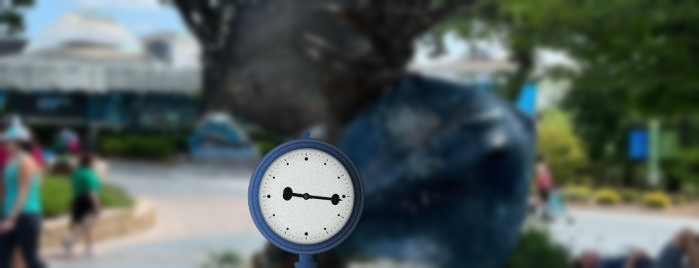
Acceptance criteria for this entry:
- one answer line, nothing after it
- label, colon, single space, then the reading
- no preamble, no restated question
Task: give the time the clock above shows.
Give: 9:16
